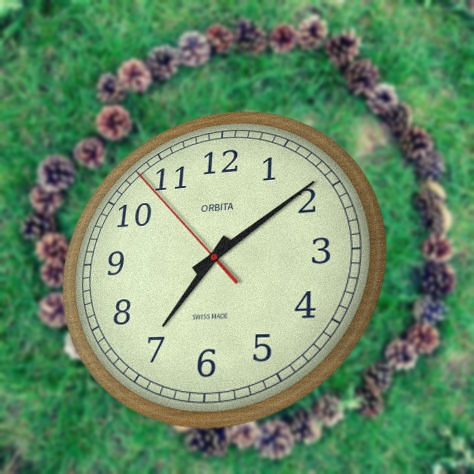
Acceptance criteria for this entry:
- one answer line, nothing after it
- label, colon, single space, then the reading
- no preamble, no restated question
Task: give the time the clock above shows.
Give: 7:08:53
